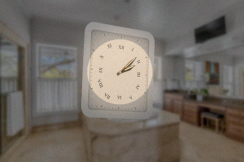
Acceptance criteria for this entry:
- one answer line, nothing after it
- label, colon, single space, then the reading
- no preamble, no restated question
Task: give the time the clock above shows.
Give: 2:08
